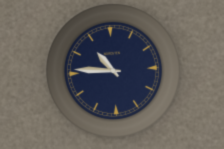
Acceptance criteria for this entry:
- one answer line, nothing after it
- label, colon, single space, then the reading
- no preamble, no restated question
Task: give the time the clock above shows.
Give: 10:46
